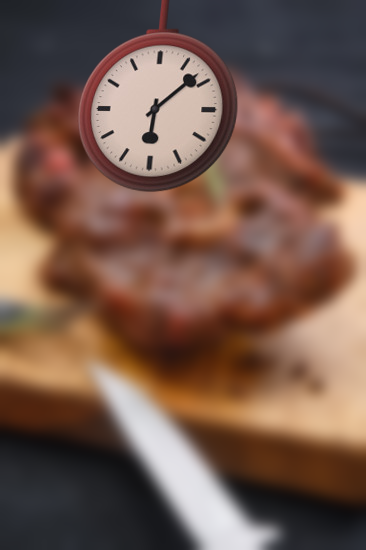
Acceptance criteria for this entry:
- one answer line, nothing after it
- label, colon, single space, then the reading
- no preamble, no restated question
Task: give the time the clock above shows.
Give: 6:08
